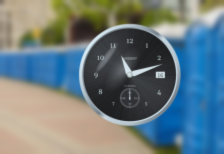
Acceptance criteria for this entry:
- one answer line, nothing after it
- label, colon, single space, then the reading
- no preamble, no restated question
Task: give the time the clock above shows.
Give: 11:12
